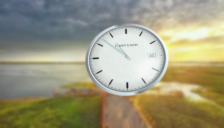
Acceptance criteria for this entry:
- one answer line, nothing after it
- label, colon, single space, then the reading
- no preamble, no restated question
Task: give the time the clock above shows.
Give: 10:52
